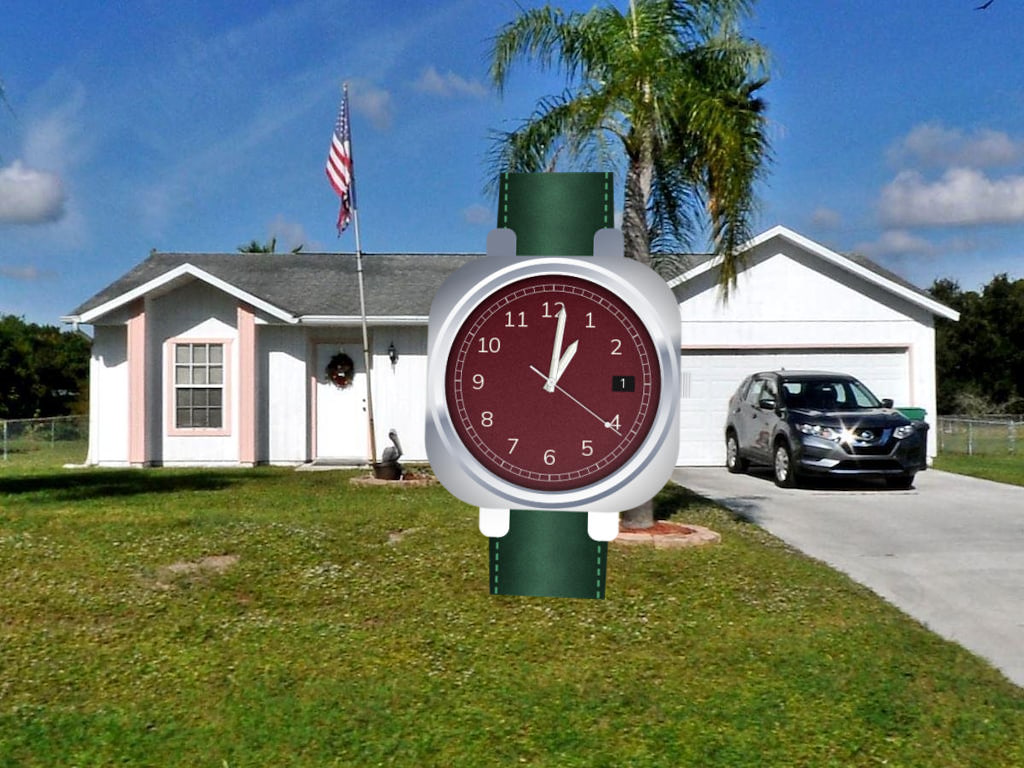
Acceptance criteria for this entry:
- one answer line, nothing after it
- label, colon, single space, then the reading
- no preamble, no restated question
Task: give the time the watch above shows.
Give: 1:01:21
